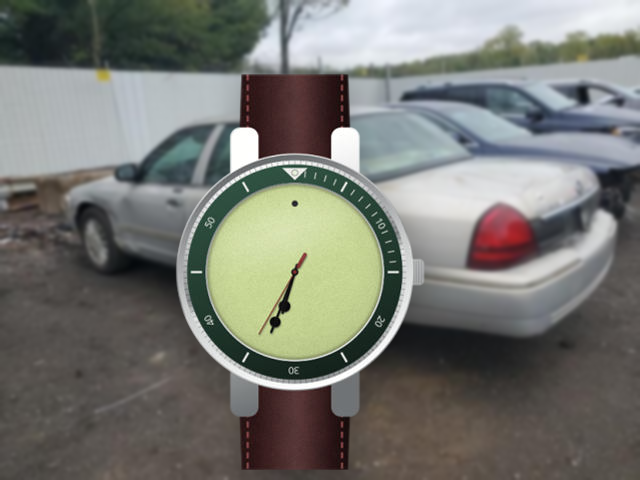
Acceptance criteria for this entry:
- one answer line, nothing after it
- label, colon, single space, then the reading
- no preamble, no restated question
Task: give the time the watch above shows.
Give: 6:33:35
